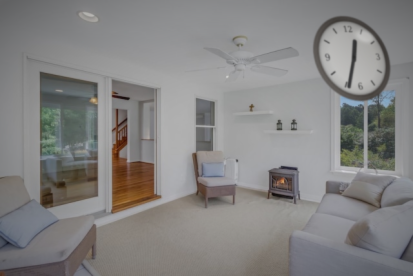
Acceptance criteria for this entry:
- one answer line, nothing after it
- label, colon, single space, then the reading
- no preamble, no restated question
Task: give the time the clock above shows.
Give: 12:34
